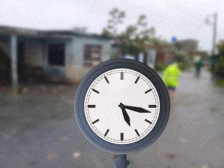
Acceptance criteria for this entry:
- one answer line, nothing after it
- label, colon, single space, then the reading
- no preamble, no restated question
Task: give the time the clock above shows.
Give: 5:17
